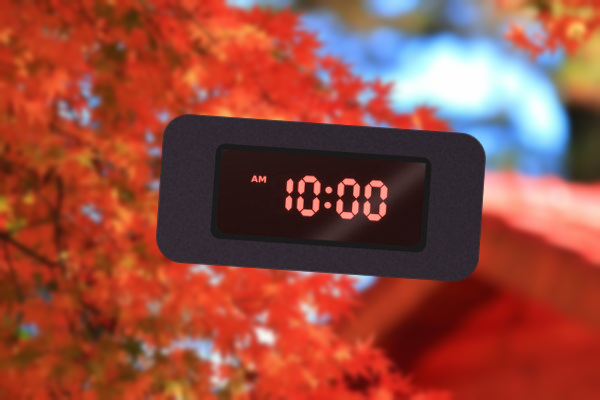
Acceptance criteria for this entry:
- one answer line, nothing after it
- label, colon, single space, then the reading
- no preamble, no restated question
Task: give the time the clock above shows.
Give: 10:00
